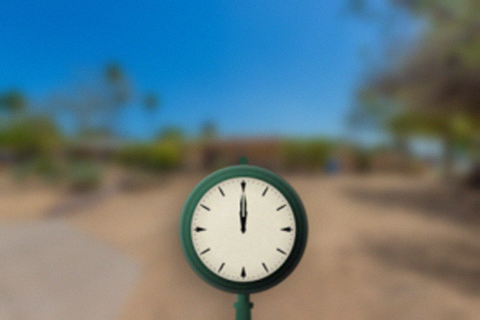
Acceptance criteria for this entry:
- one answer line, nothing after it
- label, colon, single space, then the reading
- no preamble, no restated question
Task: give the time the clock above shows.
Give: 12:00
